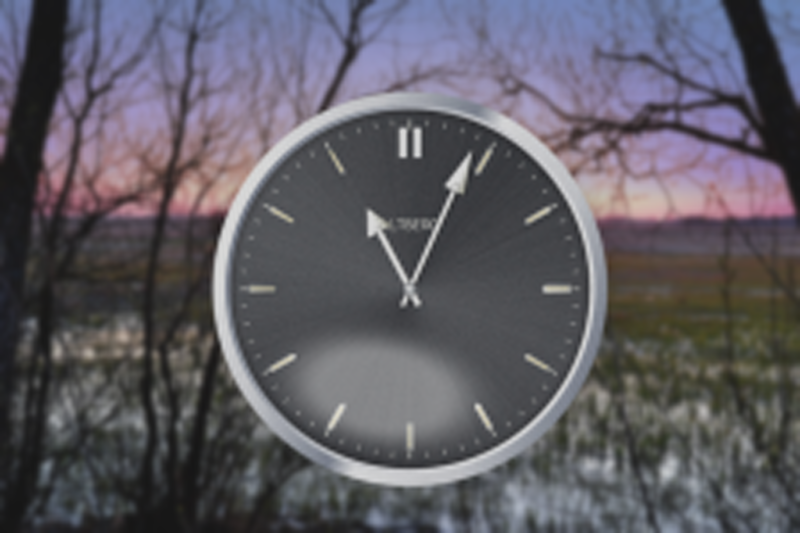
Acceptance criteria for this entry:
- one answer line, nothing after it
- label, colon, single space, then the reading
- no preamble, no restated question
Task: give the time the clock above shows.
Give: 11:04
